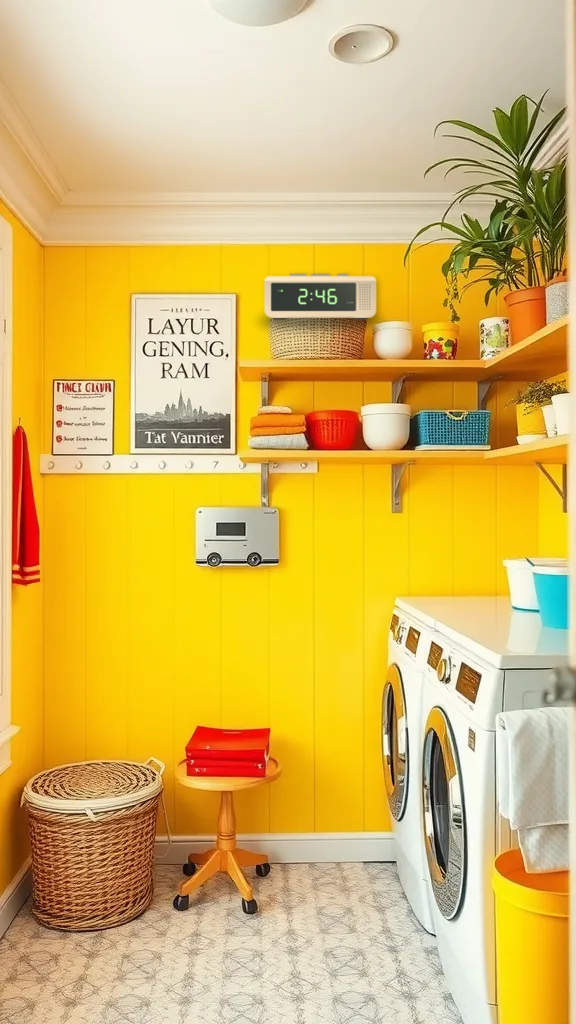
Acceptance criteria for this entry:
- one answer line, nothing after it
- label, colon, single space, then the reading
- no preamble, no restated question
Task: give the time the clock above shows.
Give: 2:46
